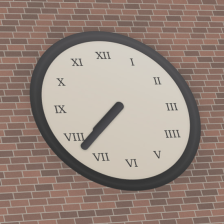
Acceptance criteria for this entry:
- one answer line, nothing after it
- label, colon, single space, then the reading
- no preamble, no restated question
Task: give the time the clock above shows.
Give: 7:38
